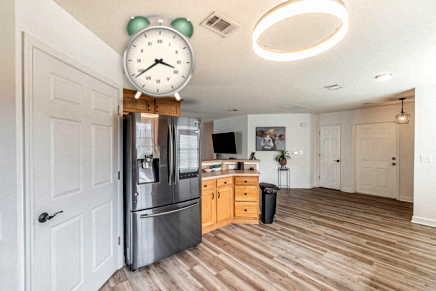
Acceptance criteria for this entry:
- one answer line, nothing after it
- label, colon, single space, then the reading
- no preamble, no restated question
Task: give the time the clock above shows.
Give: 3:39
